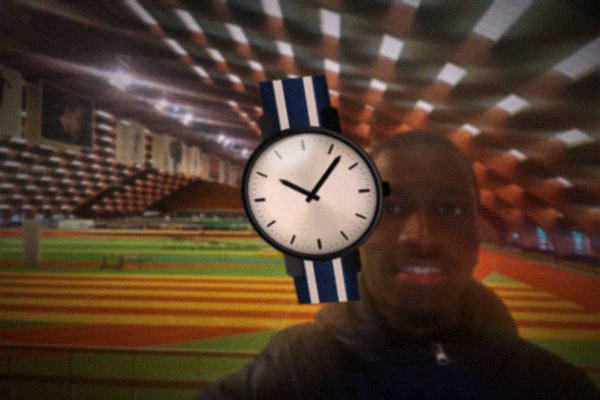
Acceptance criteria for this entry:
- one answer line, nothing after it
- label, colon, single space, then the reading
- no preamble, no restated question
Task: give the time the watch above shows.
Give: 10:07
